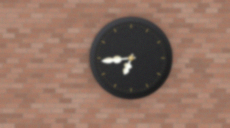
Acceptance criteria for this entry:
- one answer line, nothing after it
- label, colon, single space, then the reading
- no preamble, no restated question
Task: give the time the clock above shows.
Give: 6:44
